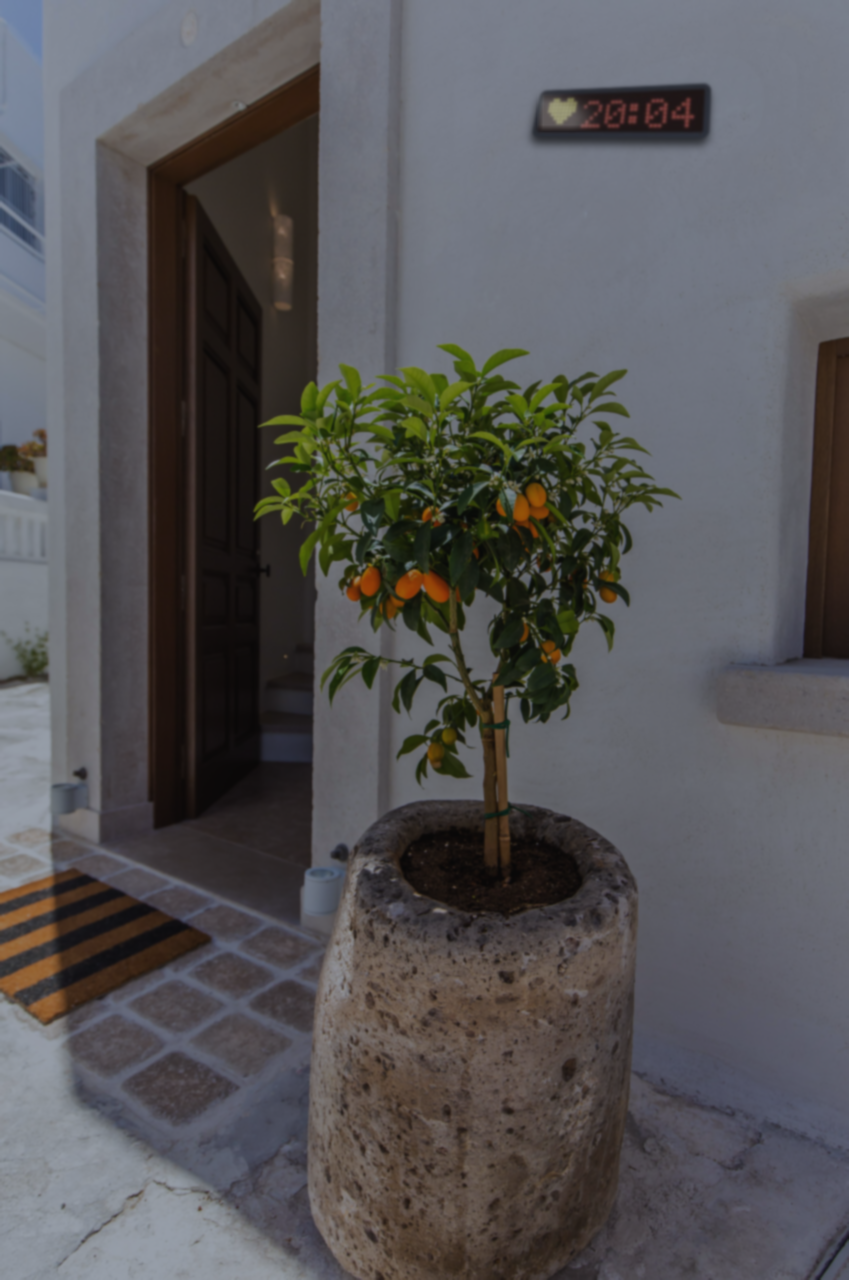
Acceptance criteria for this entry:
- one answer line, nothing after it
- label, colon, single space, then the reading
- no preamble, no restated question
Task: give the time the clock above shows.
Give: 20:04
